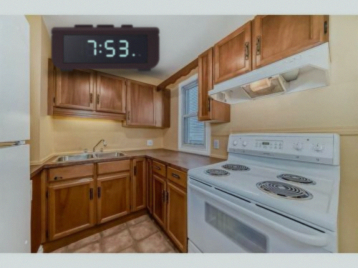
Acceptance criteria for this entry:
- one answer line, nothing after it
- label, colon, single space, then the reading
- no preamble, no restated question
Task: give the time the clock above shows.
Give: 7:53
